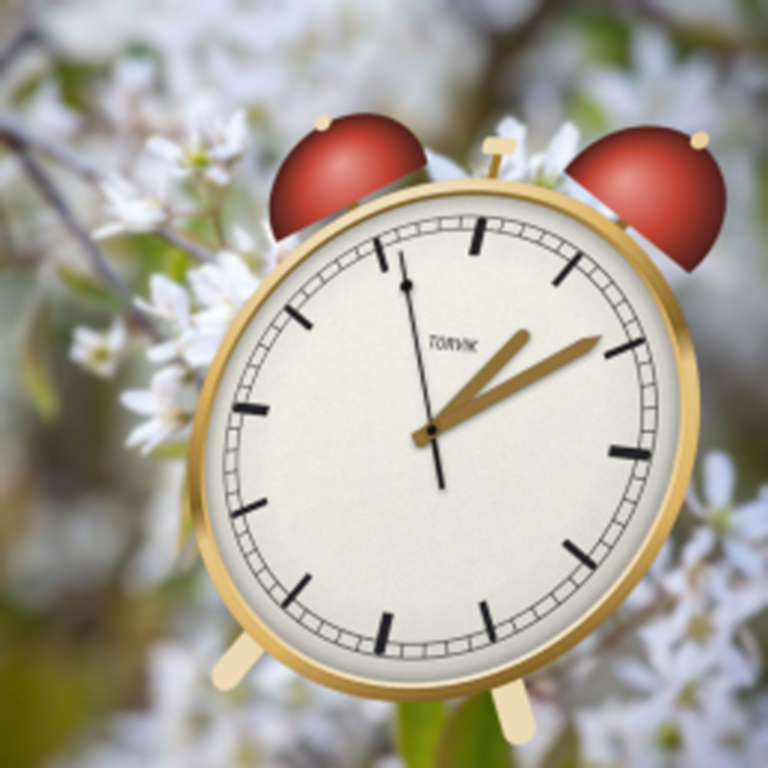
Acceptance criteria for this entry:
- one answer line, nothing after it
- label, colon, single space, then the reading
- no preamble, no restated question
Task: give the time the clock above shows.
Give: 1:08:56
